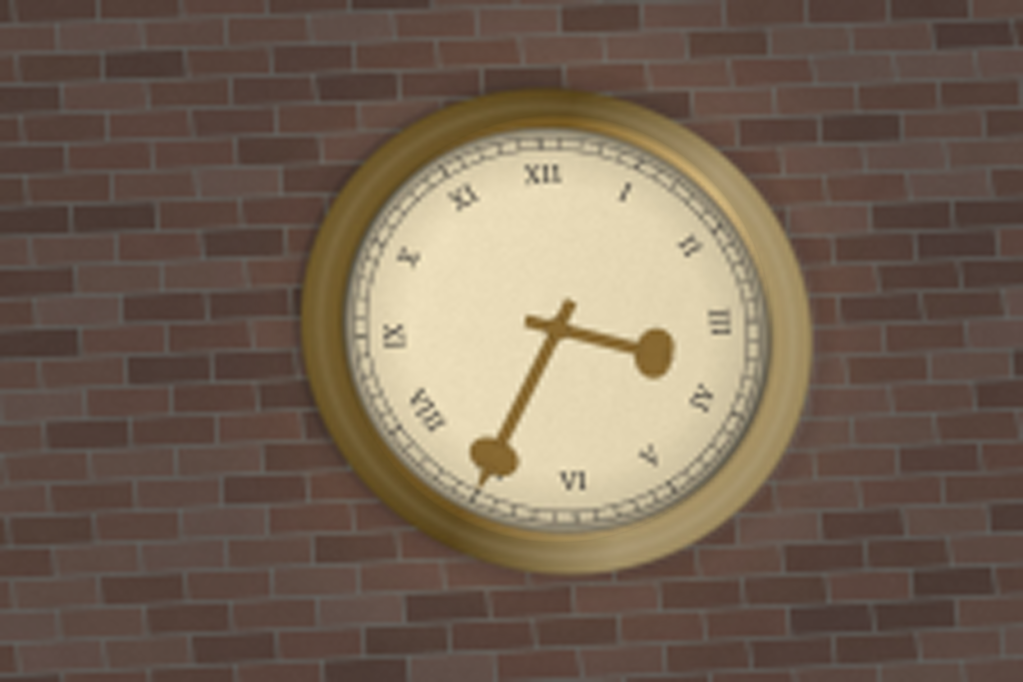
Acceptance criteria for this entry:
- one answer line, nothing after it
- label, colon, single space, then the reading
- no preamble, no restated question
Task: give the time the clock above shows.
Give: 3:35
